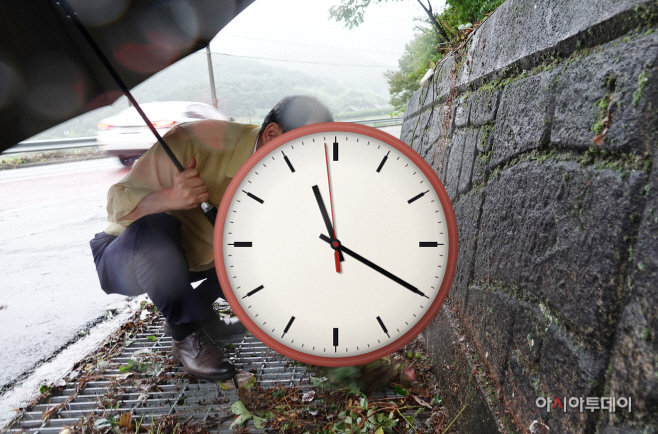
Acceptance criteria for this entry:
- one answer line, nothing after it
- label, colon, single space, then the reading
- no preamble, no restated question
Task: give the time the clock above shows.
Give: 11:19:59
